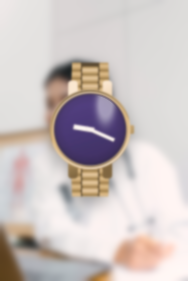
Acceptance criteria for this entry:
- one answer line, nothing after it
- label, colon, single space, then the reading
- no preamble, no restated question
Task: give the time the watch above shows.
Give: 9:19
